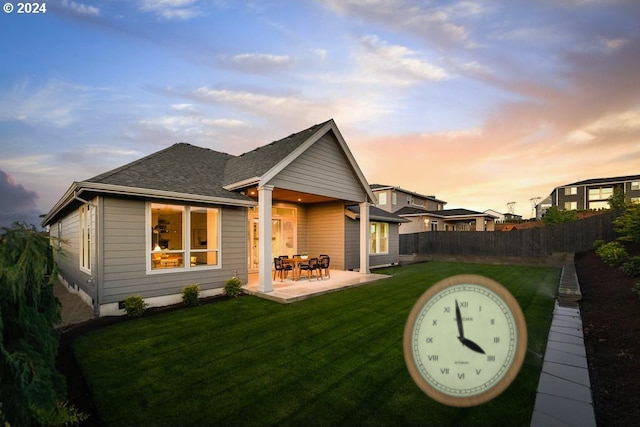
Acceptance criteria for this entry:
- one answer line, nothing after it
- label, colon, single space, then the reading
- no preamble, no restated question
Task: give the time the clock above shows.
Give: 3:58
